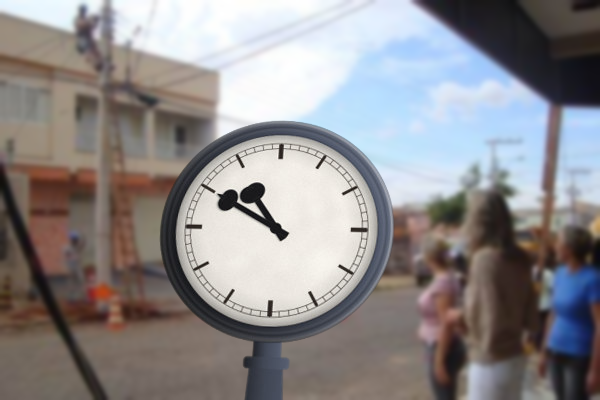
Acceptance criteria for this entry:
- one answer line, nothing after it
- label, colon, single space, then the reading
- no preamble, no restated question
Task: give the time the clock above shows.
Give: 10:50
